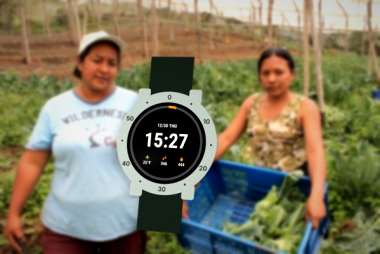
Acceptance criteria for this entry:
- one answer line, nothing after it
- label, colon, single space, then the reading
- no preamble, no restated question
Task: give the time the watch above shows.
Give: 15:27
